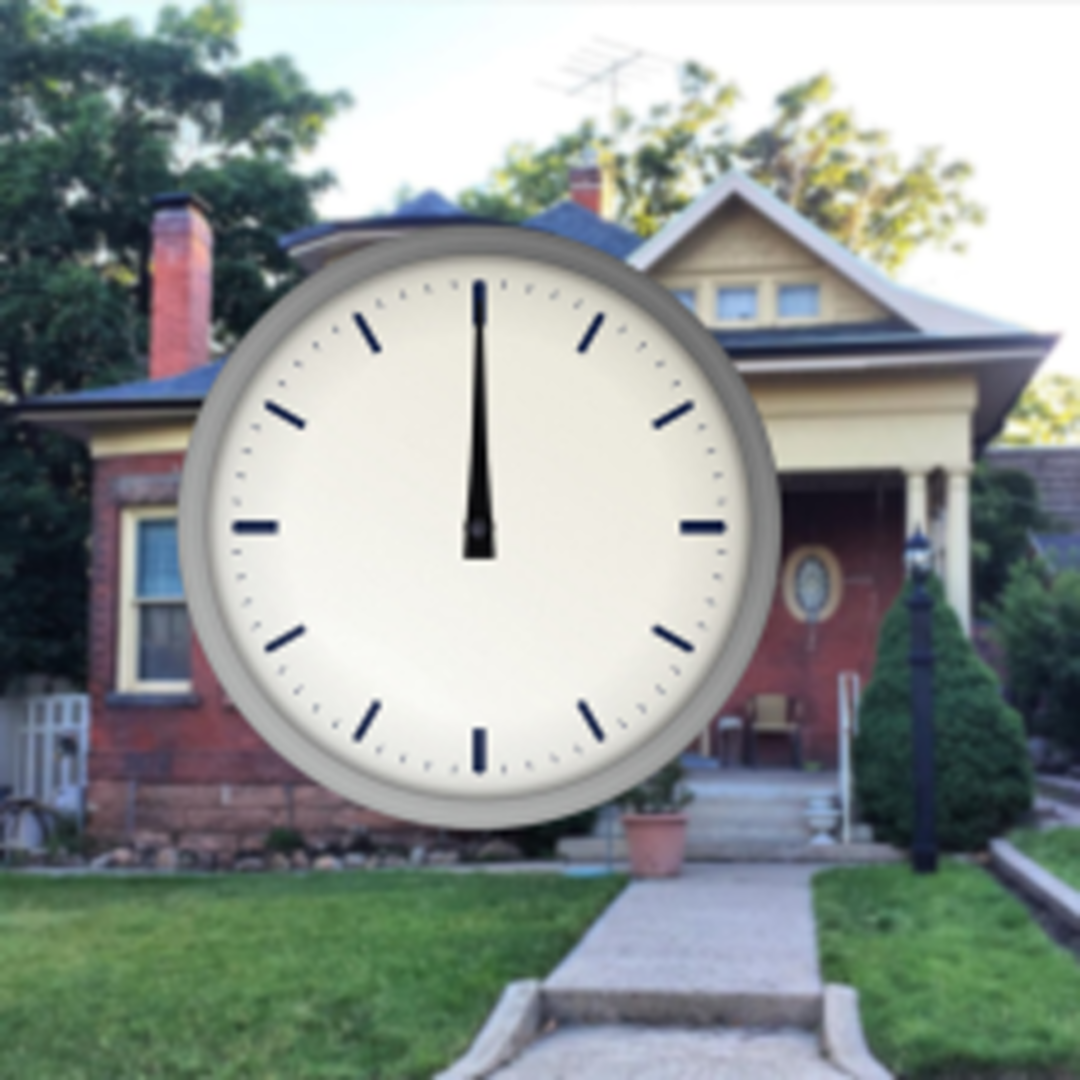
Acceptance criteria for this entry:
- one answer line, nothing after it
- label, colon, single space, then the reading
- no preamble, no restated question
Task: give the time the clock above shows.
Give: 12:00
